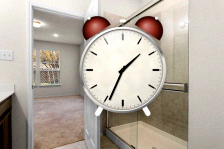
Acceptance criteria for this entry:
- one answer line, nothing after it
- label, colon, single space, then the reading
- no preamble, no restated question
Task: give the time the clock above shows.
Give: 1:34
